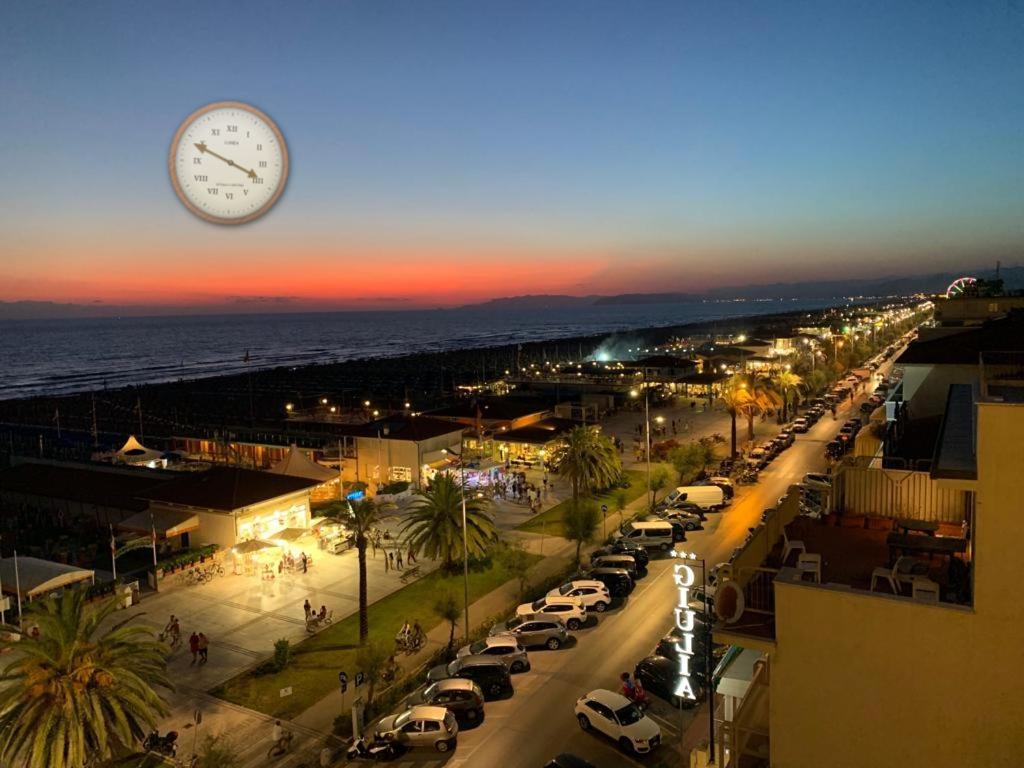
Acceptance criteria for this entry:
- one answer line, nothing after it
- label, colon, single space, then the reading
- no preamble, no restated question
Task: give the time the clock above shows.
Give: 3:49
